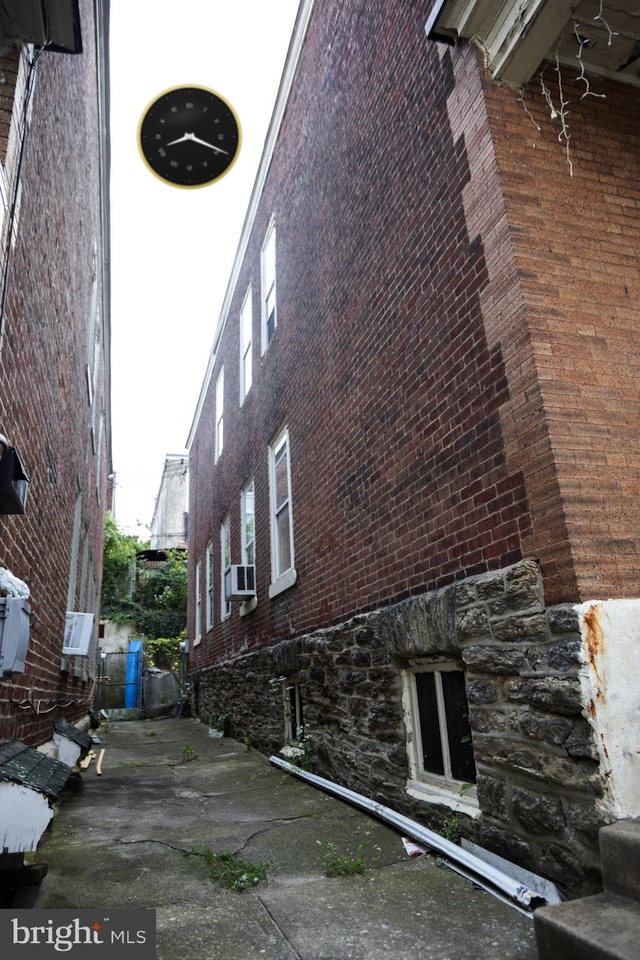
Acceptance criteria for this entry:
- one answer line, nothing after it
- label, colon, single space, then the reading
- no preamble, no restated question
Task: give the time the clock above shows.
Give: 8:19
